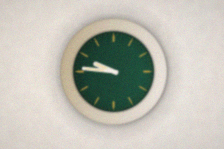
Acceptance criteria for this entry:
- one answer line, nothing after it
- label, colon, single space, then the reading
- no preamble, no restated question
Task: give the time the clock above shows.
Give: 9:46
